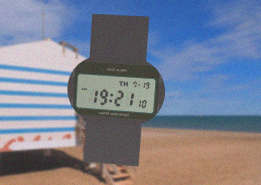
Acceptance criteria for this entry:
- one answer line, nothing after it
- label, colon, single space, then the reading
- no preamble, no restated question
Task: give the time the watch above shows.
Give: 19:21:10
